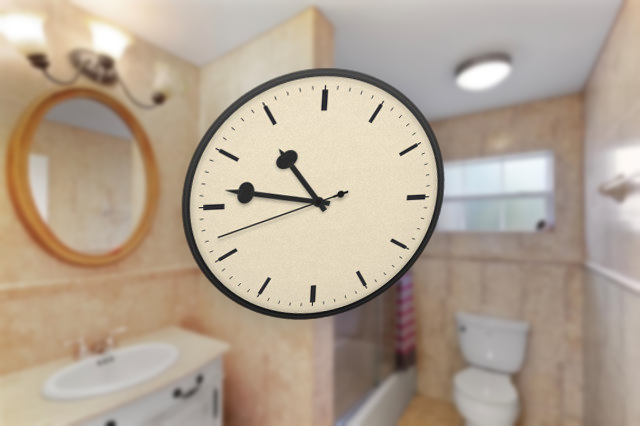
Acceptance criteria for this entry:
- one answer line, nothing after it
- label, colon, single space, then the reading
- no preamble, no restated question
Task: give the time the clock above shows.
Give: 10:46:42
